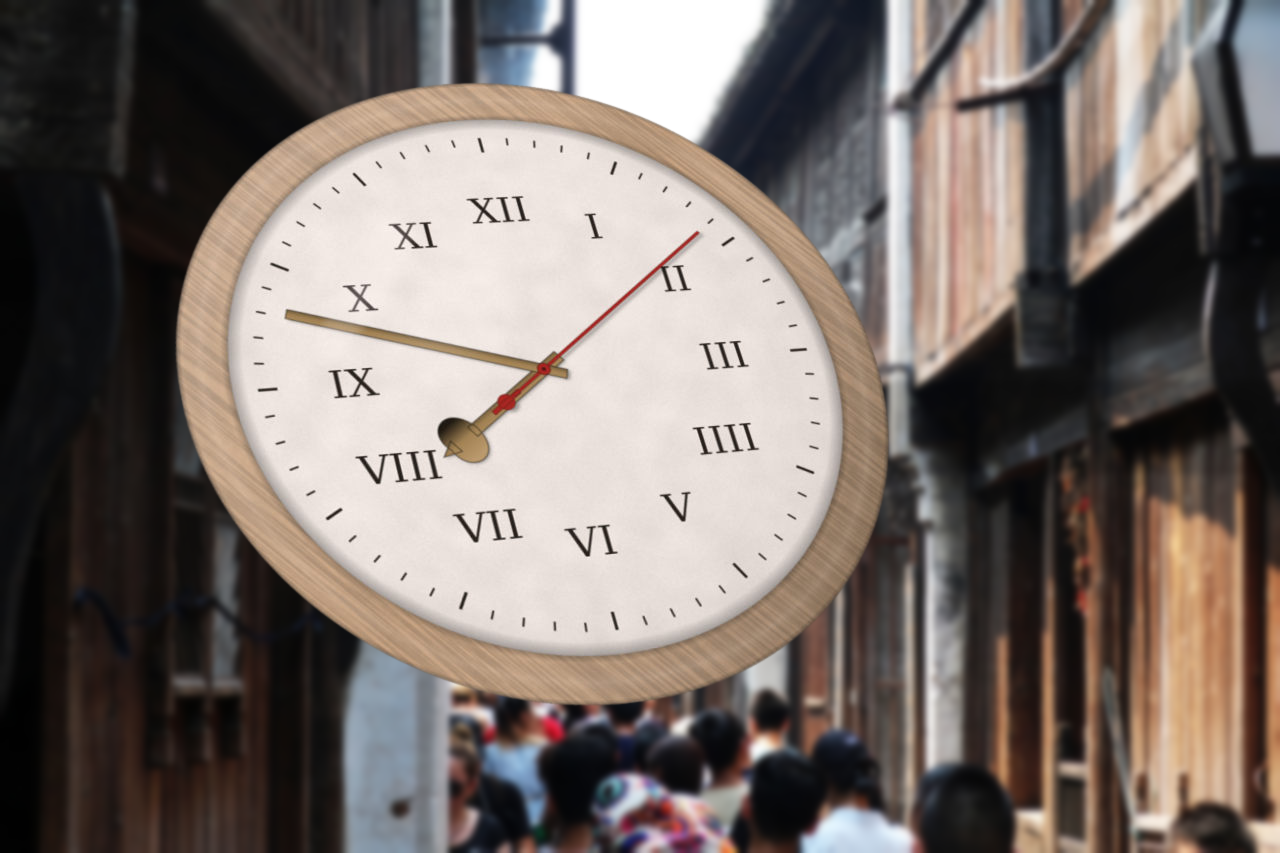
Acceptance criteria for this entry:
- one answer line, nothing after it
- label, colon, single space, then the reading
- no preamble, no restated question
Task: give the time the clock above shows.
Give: 7:48:09
